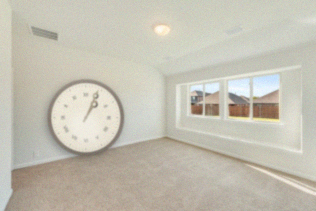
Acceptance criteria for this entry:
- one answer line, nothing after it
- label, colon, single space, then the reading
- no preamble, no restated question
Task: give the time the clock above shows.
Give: 1:04
